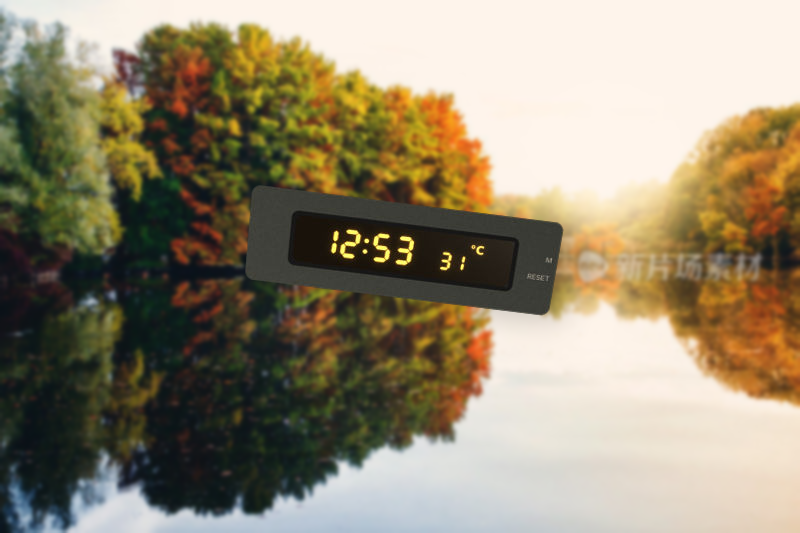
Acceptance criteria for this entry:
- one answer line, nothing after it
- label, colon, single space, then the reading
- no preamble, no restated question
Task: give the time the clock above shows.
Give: 12:53
